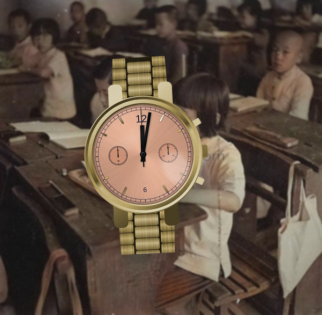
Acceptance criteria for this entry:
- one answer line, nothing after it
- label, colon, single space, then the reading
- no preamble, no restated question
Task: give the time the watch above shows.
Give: 12:02
